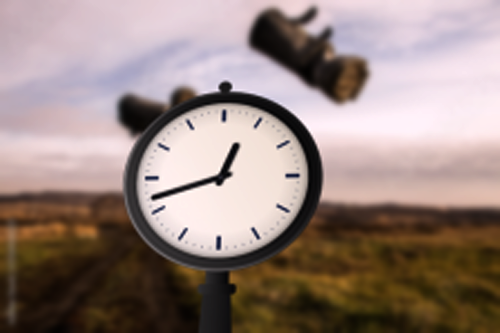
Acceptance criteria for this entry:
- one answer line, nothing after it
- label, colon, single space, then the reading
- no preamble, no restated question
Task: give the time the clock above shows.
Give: 12:42
